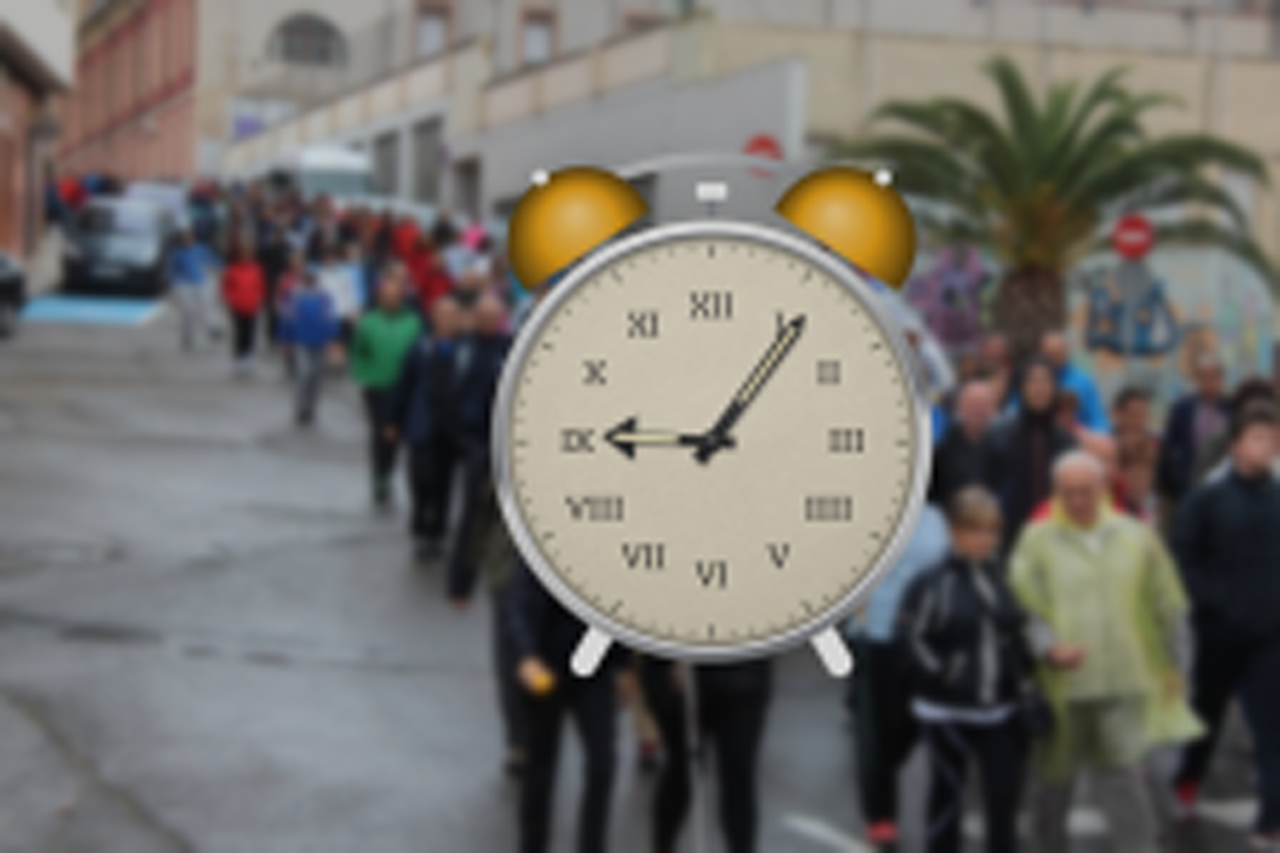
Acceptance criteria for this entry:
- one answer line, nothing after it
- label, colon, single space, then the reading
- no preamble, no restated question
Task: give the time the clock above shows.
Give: 9:06
